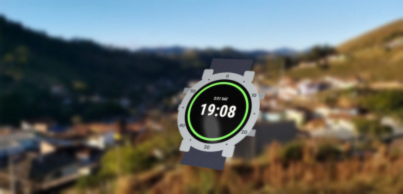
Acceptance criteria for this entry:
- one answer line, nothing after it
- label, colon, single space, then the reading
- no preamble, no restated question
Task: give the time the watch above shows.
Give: 19:08
